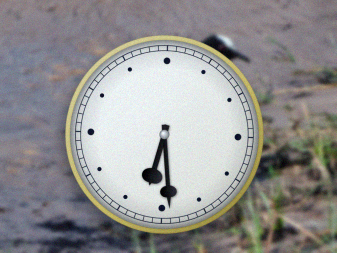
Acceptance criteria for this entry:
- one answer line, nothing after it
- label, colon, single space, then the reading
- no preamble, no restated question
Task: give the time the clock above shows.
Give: 6:29
